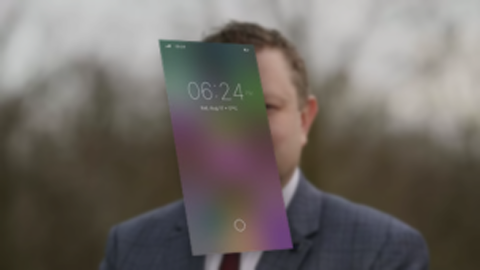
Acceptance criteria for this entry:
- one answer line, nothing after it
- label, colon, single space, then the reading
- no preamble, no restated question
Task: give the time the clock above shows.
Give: 6:24
